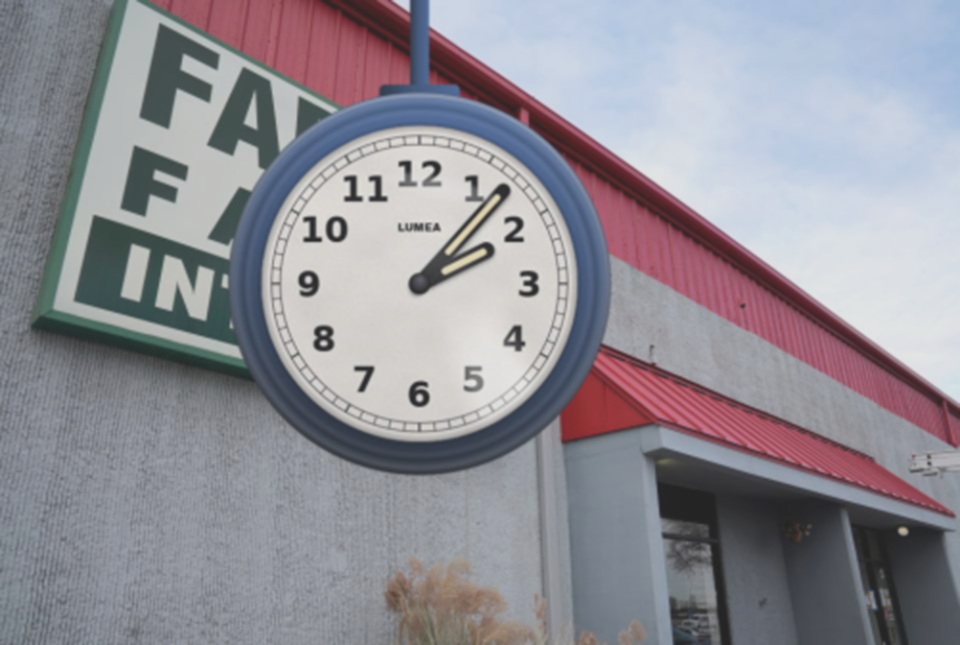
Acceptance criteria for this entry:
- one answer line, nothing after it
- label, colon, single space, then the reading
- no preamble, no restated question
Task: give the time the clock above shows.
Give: 2:07
